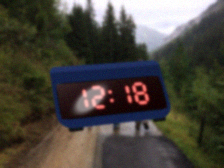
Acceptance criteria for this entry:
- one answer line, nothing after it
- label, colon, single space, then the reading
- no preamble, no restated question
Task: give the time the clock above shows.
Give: 12:18
